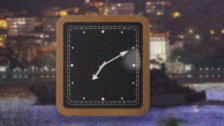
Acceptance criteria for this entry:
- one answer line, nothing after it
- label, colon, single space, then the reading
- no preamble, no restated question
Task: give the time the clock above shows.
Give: 7:10
